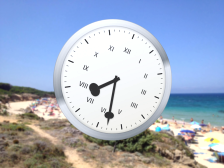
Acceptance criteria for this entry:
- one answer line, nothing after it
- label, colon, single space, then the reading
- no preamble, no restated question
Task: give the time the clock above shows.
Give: 7:28
